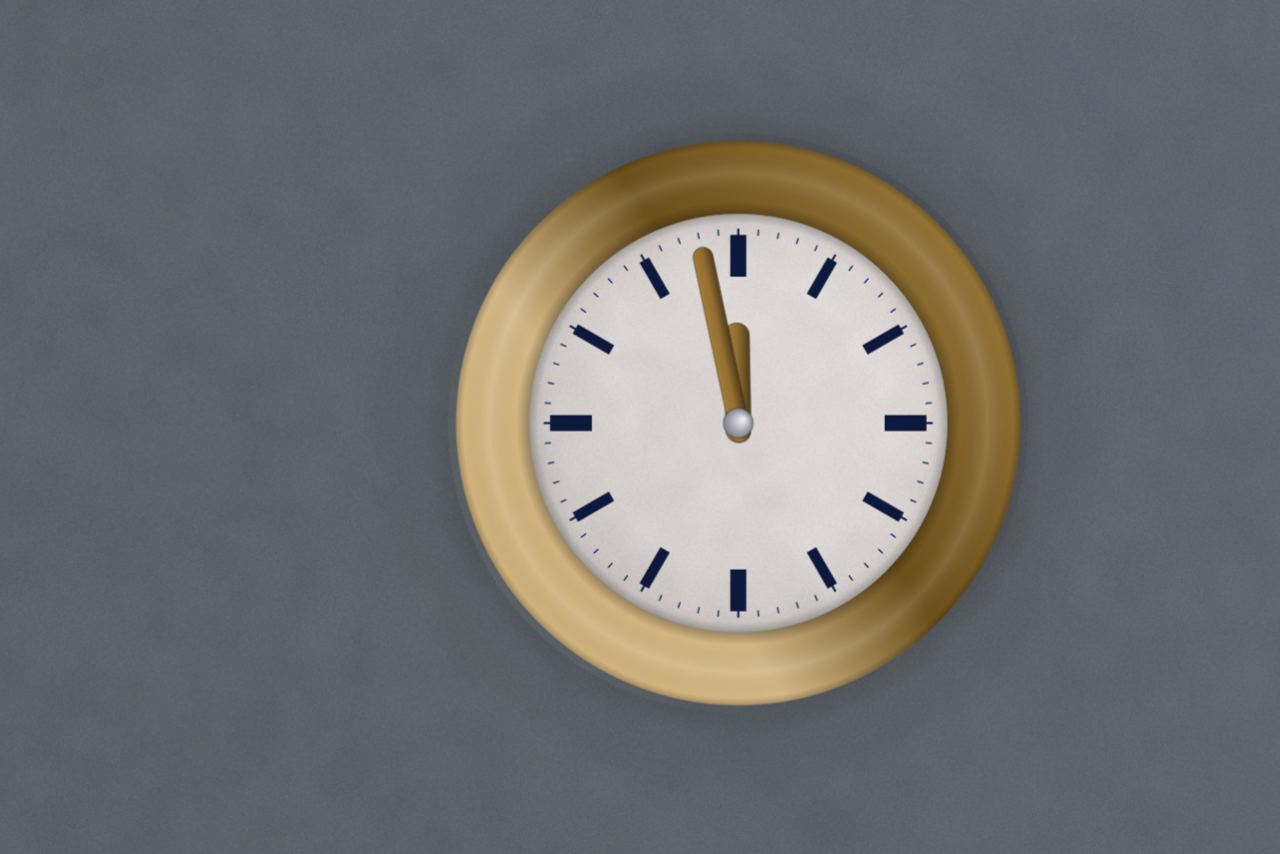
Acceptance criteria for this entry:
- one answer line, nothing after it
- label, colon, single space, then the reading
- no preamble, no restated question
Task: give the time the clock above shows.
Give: 11:58
